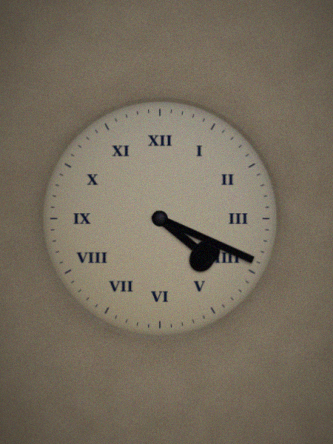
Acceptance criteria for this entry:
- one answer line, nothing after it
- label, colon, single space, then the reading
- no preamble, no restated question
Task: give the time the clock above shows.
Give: 4:19
